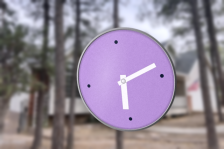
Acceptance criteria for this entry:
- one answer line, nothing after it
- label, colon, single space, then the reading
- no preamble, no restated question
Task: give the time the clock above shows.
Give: 6:12
